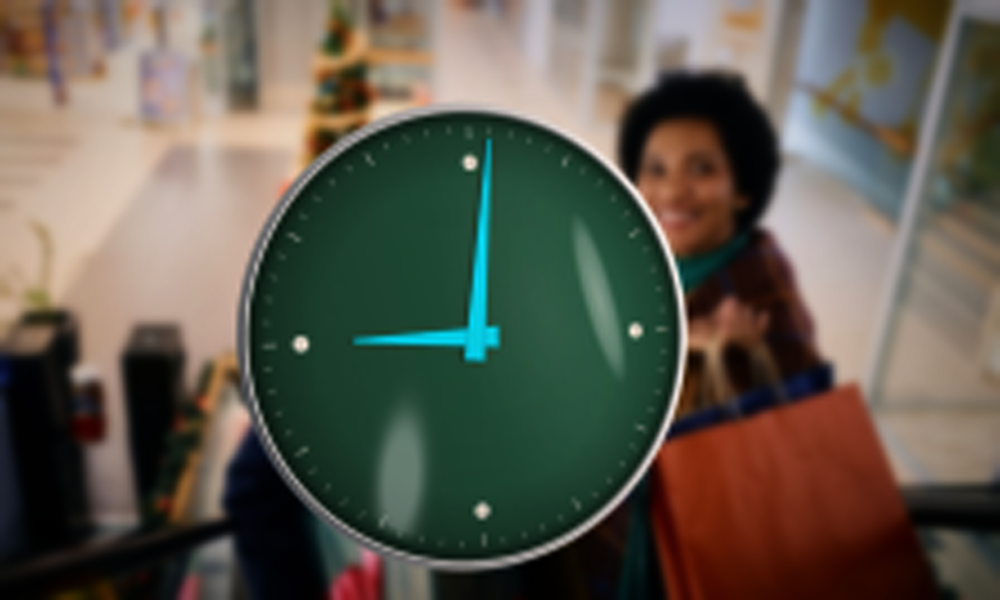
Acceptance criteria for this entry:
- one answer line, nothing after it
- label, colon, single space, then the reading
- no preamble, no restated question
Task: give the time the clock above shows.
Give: 9:01
